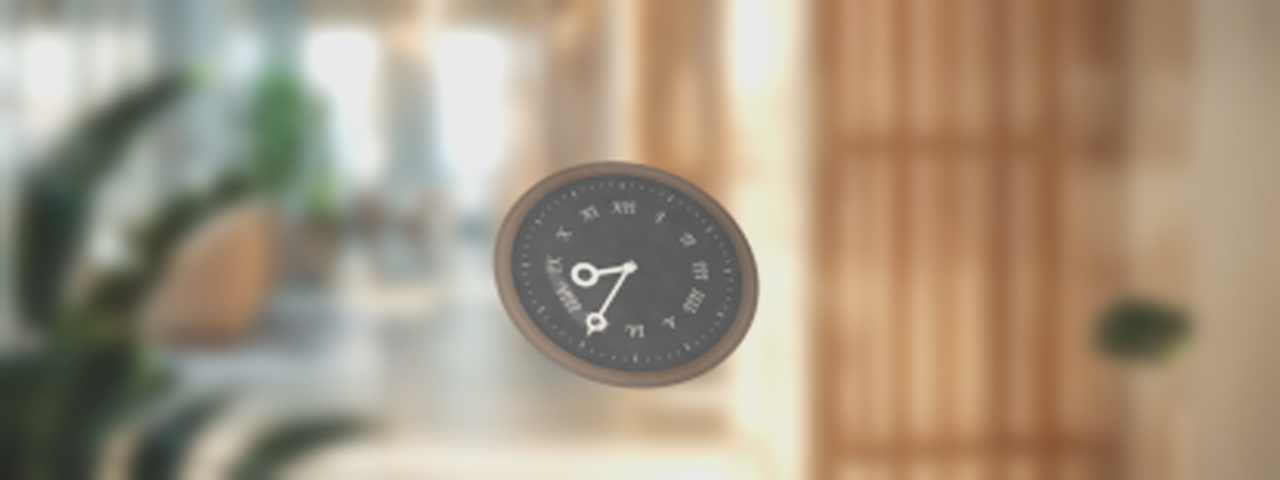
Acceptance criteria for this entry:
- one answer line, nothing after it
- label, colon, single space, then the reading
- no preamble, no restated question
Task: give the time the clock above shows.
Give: 8:35
